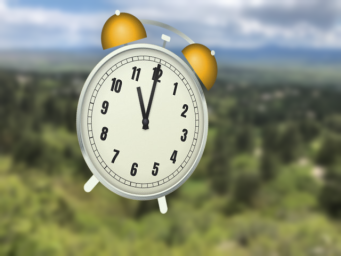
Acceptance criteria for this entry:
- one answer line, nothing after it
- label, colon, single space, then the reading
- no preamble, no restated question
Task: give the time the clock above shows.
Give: 11:00
